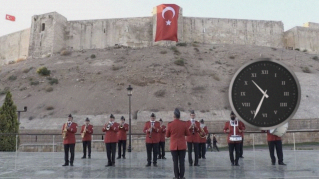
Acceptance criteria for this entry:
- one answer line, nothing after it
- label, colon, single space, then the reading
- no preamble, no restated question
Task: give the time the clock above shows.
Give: 10:34
